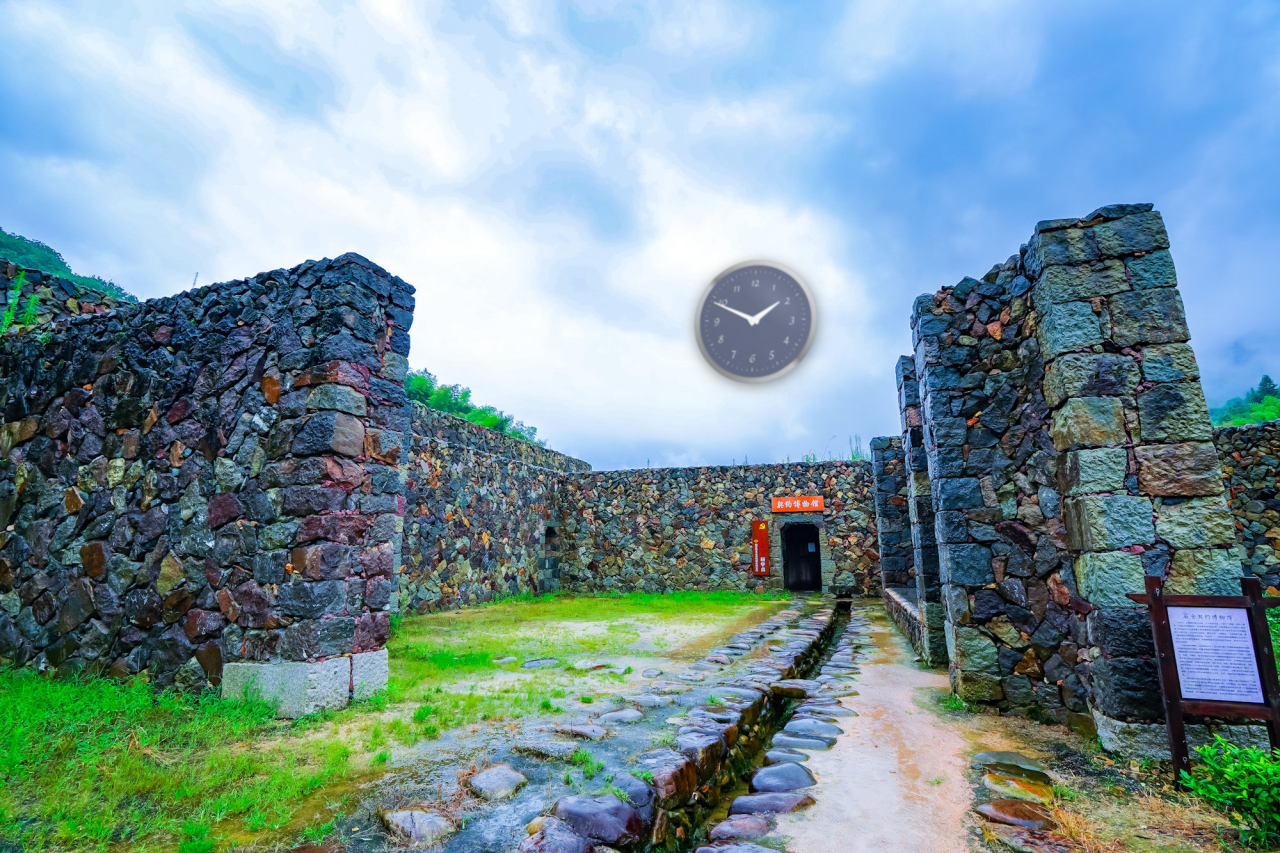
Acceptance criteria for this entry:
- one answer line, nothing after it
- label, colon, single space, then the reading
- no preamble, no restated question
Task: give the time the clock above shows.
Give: 1:49
